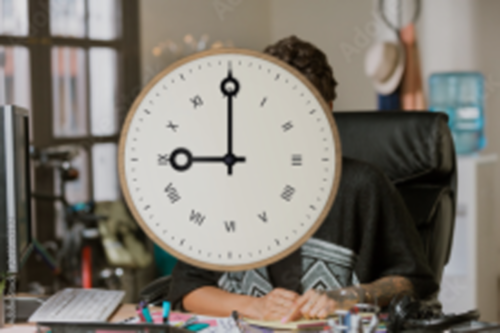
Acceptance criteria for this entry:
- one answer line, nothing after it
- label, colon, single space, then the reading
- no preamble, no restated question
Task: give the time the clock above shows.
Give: 9:00
